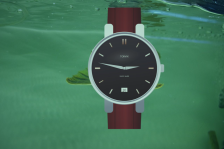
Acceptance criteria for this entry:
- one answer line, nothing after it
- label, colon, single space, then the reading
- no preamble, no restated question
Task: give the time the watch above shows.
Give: 2:47
